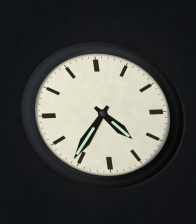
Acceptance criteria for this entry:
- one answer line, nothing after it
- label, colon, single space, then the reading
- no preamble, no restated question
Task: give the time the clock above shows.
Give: 4:36
